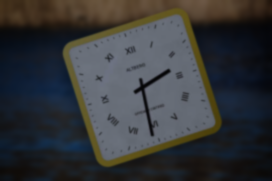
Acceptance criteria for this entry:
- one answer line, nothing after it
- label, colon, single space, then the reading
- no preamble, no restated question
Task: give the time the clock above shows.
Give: 2:31
